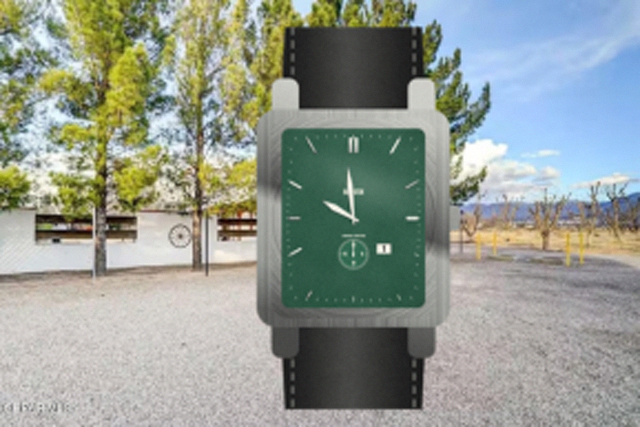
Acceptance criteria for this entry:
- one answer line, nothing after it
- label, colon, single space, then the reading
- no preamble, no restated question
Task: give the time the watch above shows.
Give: 9:59
